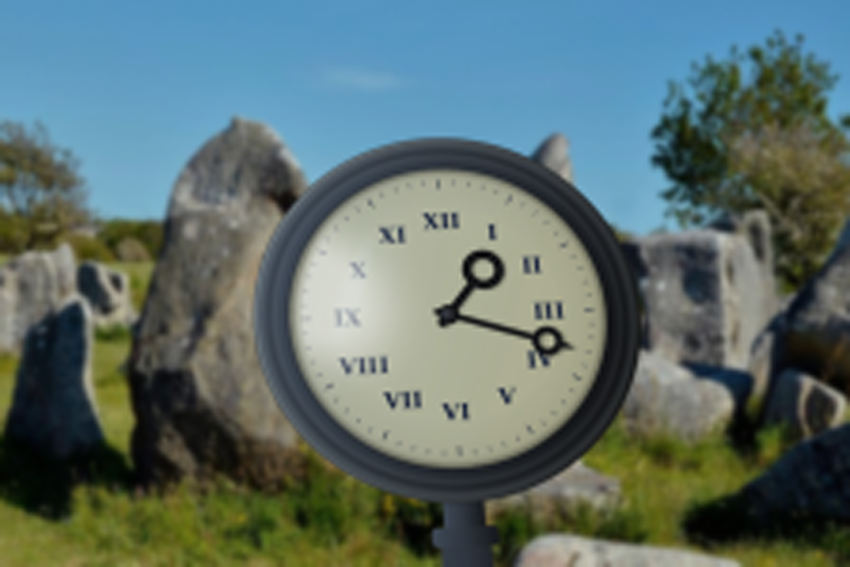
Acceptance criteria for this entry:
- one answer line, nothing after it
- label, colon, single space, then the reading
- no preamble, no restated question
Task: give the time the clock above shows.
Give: 1:18
